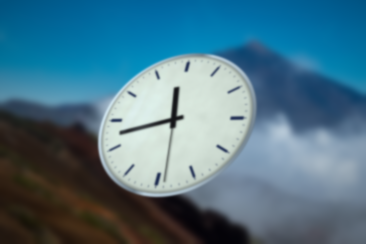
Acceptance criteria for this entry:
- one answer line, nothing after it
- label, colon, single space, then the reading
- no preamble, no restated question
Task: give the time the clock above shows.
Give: 11:42:29
